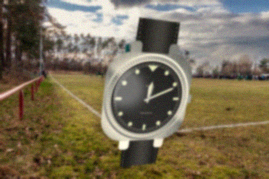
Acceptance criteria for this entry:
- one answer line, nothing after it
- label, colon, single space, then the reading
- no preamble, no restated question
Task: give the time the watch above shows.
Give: 12:11
